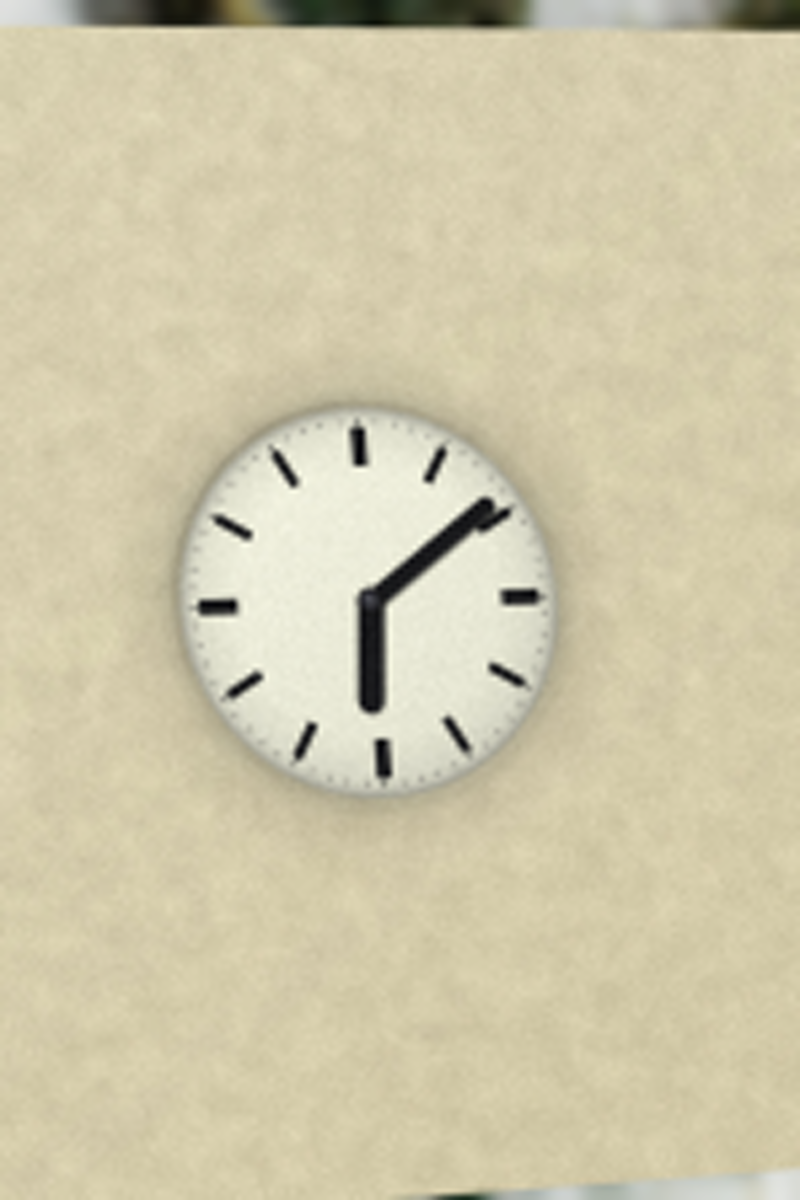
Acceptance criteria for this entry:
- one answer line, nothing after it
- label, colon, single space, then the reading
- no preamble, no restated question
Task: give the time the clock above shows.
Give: 6:09
